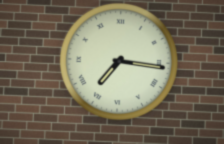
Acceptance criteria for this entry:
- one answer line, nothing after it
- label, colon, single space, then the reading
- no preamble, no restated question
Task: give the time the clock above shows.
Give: 7:16
